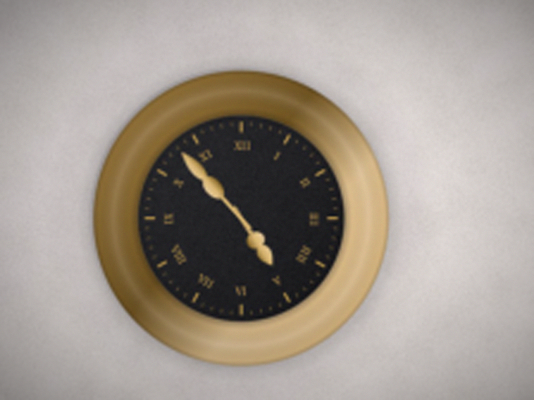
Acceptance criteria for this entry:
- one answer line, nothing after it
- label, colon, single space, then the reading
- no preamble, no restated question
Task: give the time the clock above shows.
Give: 4:53
